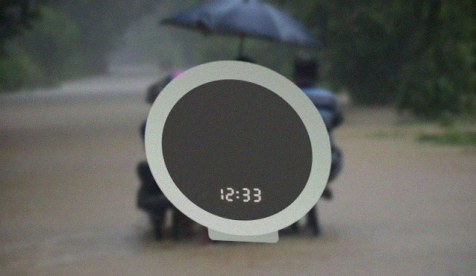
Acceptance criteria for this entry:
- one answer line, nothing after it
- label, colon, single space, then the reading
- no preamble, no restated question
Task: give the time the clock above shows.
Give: 12:33
